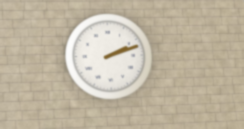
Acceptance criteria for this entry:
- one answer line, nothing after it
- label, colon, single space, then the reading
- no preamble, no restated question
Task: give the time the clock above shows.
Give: 2:12
